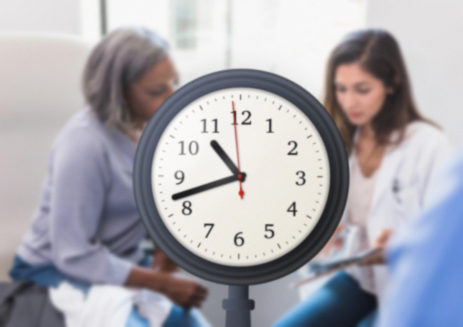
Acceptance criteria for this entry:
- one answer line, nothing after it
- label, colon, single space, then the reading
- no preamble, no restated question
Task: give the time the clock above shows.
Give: 10:41:59
